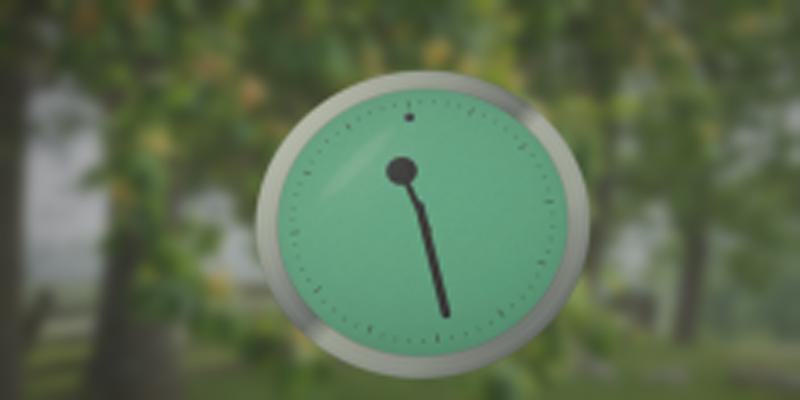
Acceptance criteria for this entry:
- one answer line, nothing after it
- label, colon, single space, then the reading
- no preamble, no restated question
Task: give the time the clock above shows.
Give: 11:29
